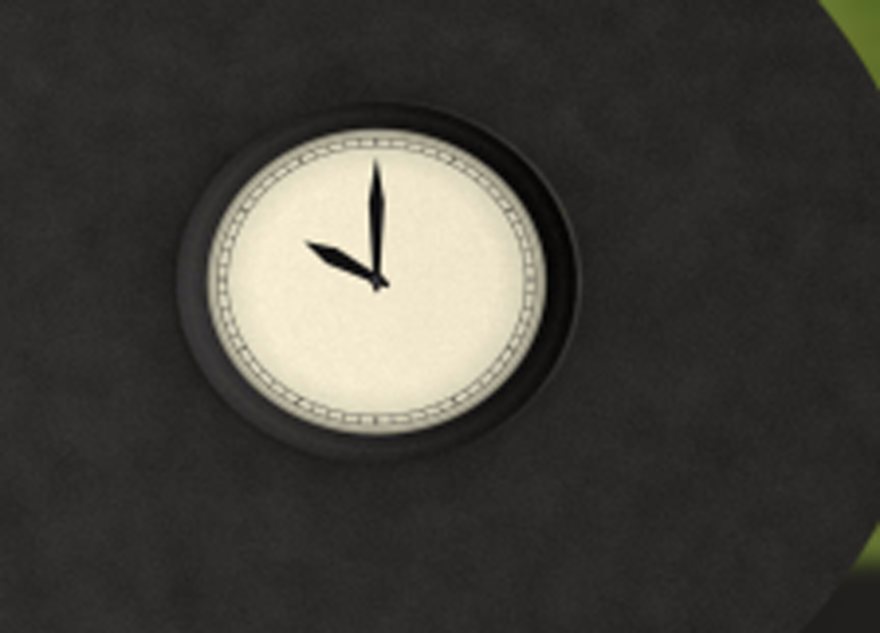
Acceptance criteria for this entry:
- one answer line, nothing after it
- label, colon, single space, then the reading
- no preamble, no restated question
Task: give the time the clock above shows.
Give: 10:00
